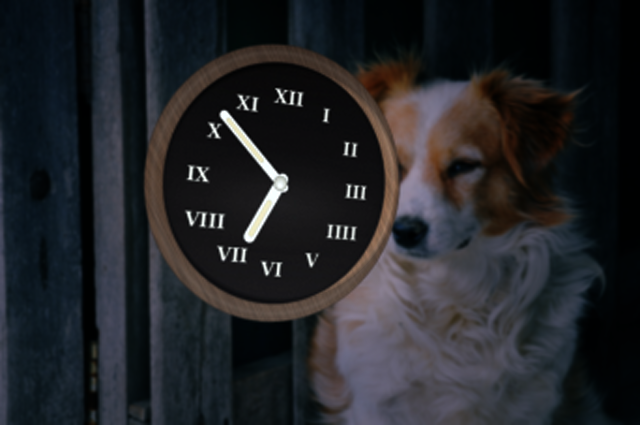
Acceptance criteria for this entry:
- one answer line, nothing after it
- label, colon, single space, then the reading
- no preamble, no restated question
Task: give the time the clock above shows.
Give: 6:52
